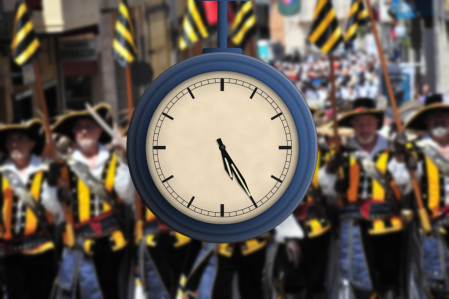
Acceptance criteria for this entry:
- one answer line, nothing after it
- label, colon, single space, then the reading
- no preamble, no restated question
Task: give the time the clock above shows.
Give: 5:25
